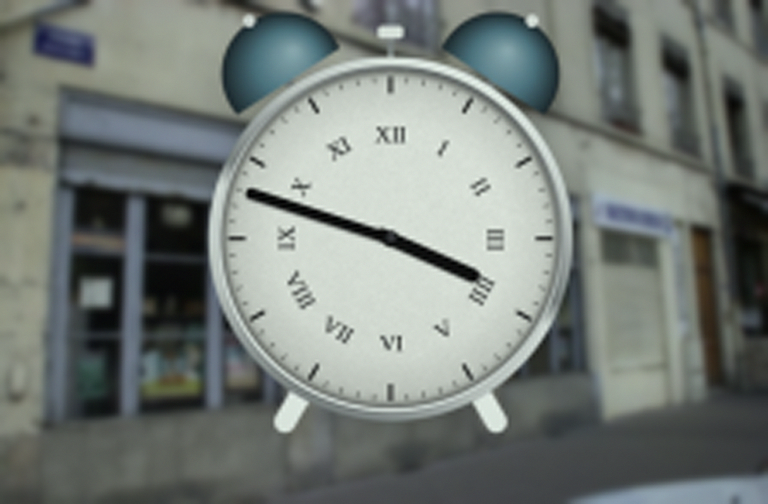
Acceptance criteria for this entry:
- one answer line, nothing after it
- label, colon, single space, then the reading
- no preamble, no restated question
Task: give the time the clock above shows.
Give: 3:48
